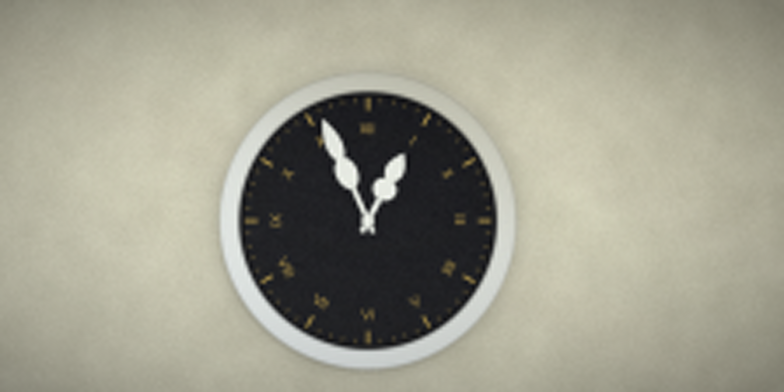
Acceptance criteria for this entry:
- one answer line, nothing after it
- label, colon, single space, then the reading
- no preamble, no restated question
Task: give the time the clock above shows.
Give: 12:56
